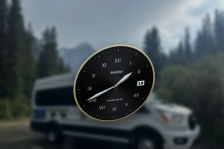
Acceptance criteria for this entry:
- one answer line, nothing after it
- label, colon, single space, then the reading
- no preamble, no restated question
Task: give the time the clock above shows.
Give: 1:41
